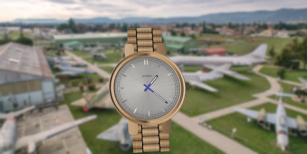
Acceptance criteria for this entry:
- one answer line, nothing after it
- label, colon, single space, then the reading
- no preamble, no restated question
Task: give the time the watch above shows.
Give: 1:22
